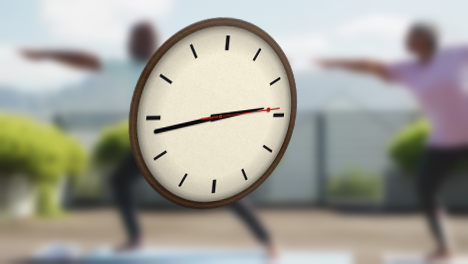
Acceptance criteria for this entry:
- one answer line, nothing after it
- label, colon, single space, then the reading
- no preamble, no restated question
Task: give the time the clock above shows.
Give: 2:43:14
